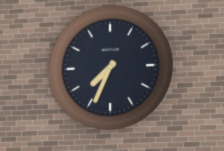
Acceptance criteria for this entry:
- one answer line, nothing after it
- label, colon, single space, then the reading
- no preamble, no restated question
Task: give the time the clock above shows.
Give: 7:34
